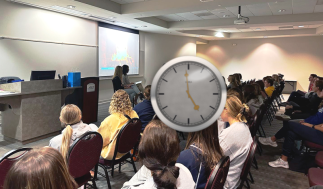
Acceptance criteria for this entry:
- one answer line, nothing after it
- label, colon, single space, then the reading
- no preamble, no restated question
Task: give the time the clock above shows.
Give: 4:59
